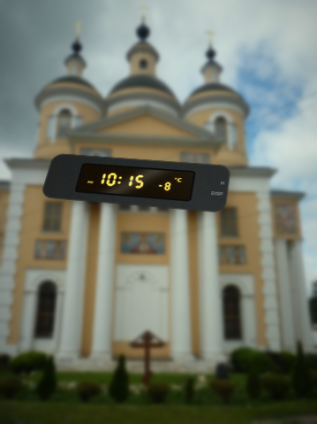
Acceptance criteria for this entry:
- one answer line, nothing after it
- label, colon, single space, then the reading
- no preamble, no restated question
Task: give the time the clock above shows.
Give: 10:15
